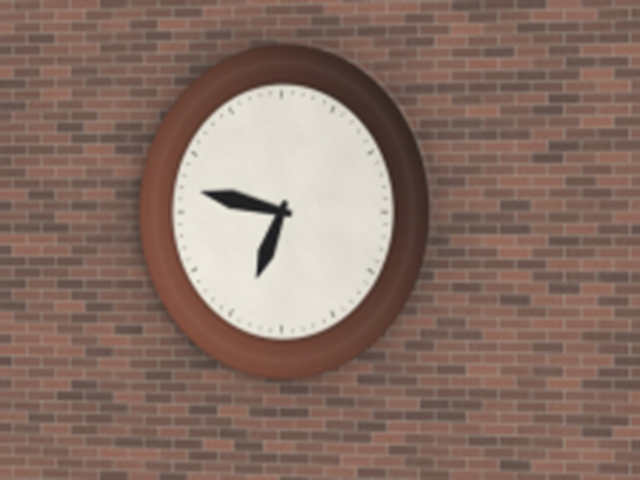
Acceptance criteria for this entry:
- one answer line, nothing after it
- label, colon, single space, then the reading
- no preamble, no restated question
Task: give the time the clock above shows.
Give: 6:47
